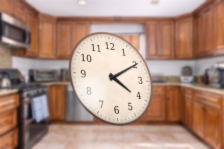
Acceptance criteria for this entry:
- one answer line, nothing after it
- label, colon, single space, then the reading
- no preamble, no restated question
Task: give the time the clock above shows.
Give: 4:10
